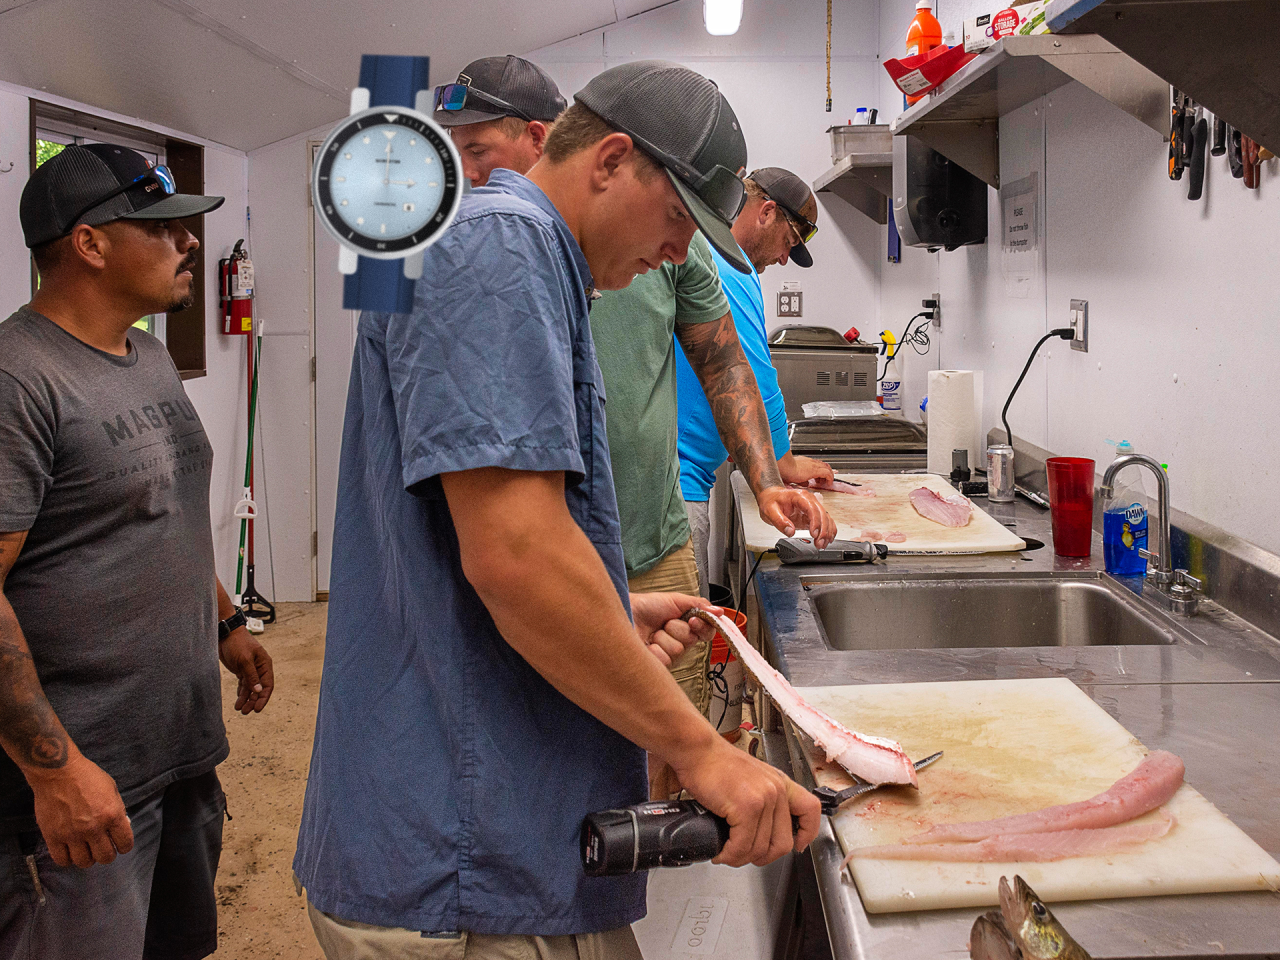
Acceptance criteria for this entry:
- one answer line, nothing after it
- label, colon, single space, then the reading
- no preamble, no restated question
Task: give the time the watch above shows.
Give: 3:00
